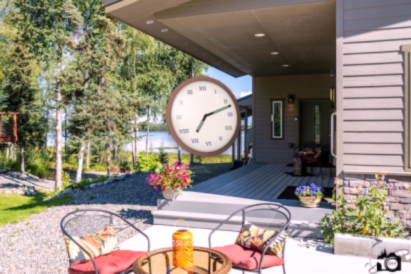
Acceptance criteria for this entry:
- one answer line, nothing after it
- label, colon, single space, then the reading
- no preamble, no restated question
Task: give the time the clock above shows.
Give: 7:12
